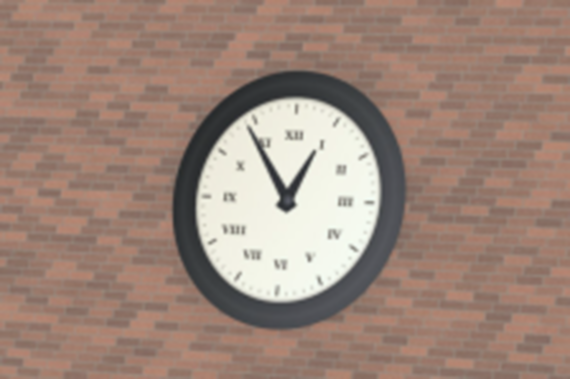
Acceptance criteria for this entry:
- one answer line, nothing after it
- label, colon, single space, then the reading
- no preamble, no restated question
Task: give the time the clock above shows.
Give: 12:54
